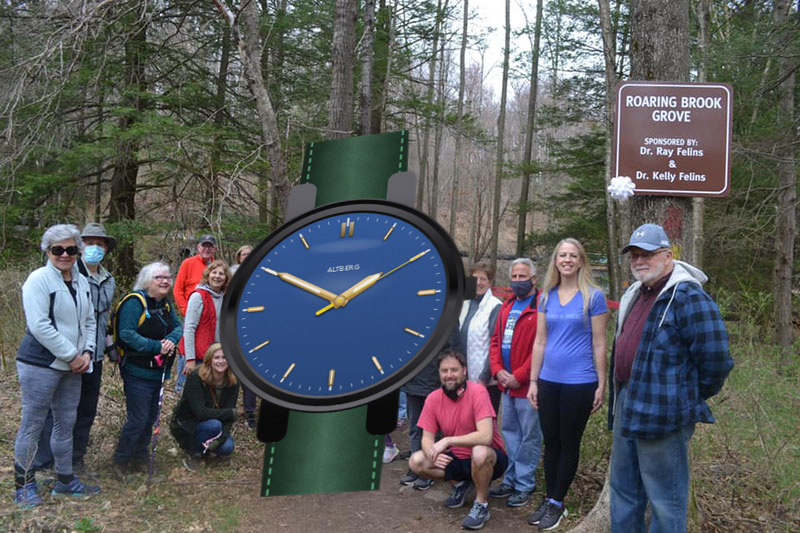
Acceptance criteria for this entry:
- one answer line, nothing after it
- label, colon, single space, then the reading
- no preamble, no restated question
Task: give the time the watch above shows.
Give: 1:50:10
